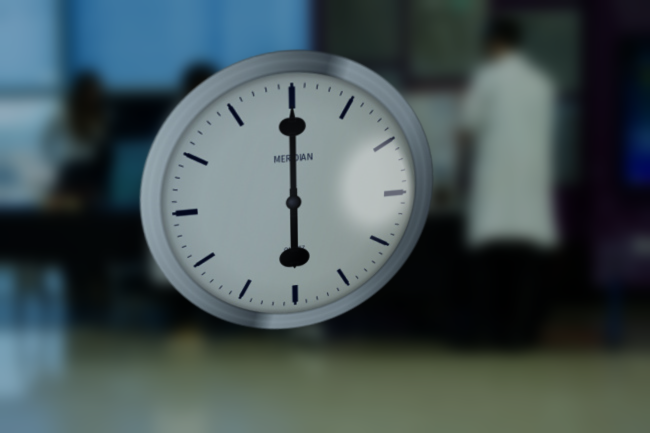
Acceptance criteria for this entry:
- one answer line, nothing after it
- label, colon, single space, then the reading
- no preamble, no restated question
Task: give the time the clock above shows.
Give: 6:00
